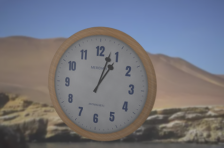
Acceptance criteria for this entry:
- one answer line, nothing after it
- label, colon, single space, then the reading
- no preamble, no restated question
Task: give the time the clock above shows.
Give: 1:03
